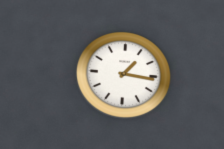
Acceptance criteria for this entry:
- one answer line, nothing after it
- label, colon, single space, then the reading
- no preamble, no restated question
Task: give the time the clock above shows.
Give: 1:16
